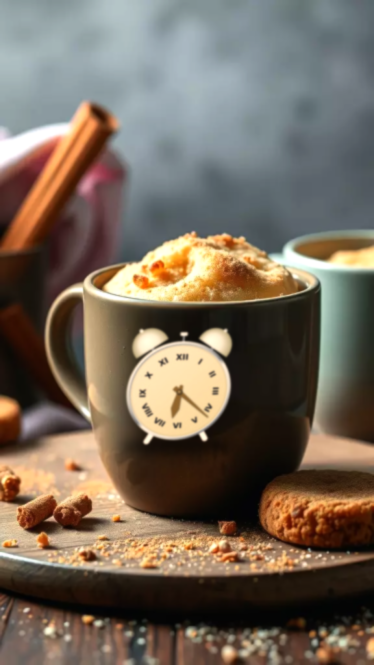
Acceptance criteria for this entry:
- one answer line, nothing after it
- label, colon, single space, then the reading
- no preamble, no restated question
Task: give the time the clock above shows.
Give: 6:22
